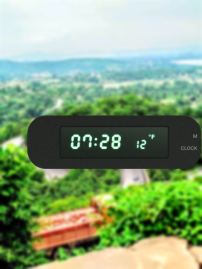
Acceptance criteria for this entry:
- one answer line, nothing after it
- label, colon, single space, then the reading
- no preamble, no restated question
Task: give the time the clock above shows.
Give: 7:28
